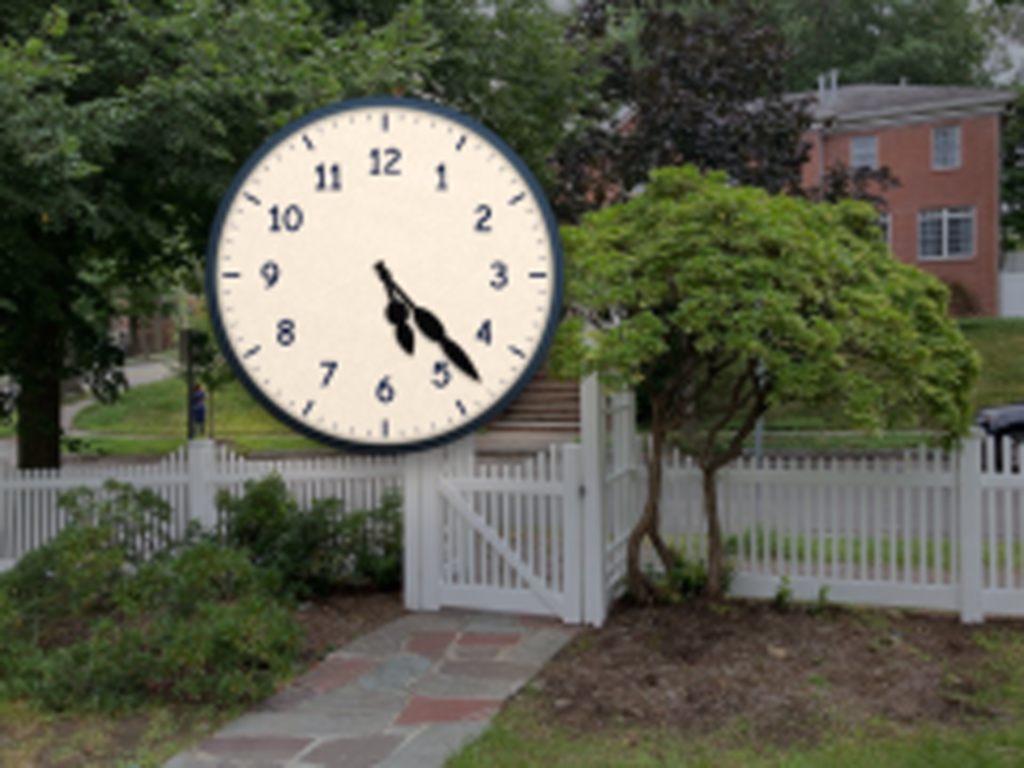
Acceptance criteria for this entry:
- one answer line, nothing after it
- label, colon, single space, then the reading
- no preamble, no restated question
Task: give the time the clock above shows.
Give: 5:23
